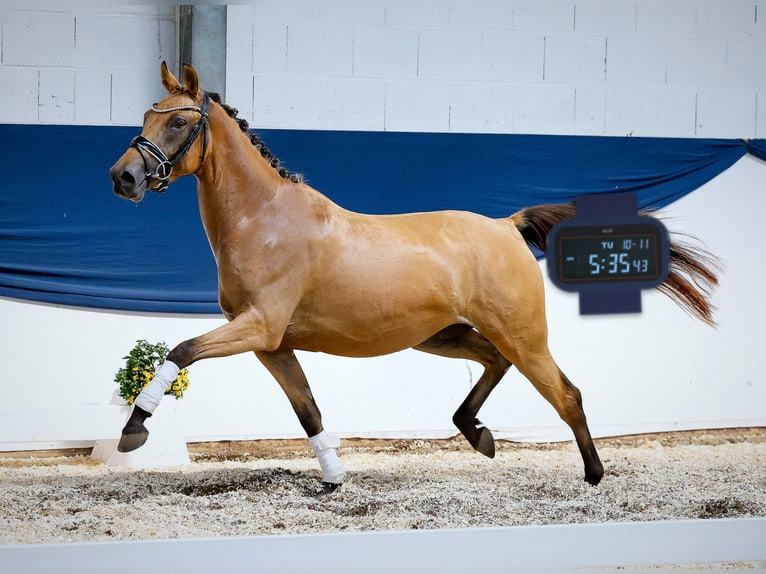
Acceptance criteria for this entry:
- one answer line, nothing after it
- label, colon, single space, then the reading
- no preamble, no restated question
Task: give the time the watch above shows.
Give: 5:35:43
